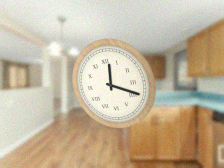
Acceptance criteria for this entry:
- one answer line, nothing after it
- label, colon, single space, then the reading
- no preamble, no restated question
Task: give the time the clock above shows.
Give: 12:19
